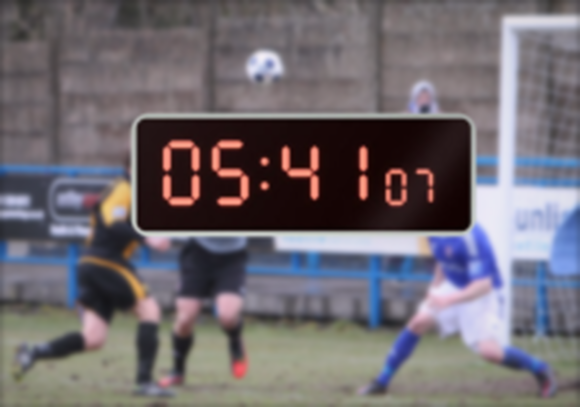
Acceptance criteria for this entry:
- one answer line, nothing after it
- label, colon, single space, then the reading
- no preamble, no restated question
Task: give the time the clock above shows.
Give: 5:41:07
